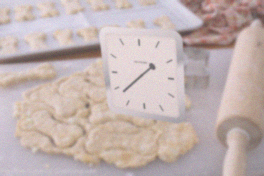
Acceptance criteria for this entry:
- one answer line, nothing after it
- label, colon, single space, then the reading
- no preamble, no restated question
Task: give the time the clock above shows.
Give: 1:38
